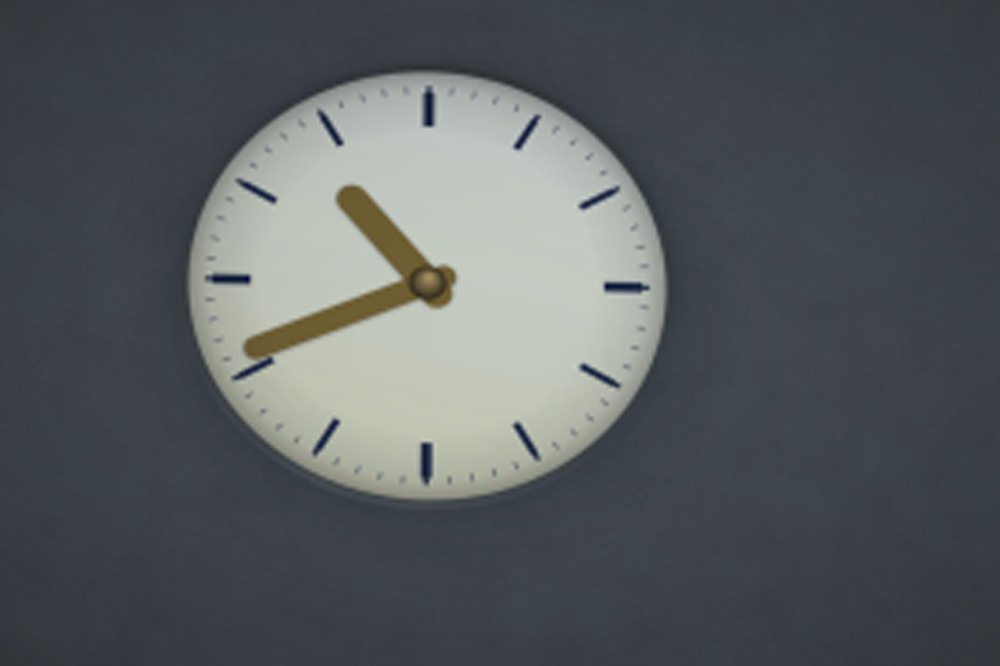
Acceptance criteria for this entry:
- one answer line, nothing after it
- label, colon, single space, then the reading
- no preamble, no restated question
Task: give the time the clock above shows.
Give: 10:41
